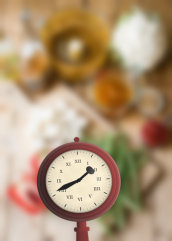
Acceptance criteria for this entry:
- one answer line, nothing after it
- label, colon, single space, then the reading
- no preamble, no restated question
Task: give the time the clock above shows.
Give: 1:41
